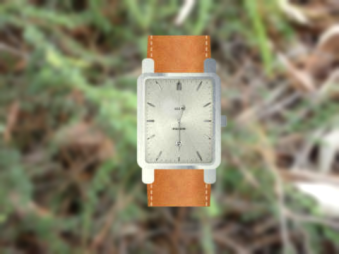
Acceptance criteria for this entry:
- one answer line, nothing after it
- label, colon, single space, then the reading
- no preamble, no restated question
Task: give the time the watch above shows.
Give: 12:30
